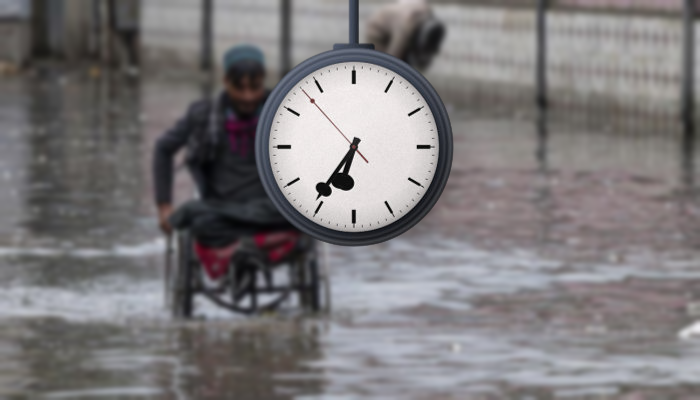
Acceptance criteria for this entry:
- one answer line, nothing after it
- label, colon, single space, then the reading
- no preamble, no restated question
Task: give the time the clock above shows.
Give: 6:35:53
